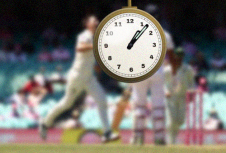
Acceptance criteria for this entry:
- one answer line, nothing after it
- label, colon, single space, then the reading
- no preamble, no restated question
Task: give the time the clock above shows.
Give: 1:07
